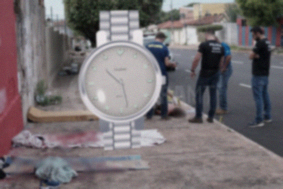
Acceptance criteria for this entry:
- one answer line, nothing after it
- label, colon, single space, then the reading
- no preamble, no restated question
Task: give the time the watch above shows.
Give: 10:28
